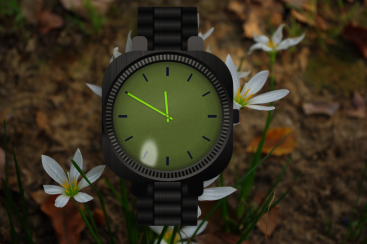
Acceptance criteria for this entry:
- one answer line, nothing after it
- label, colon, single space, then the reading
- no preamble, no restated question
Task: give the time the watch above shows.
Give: 11:50
